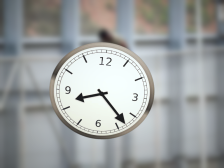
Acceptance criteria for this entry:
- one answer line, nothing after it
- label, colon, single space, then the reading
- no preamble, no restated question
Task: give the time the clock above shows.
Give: 8:23
